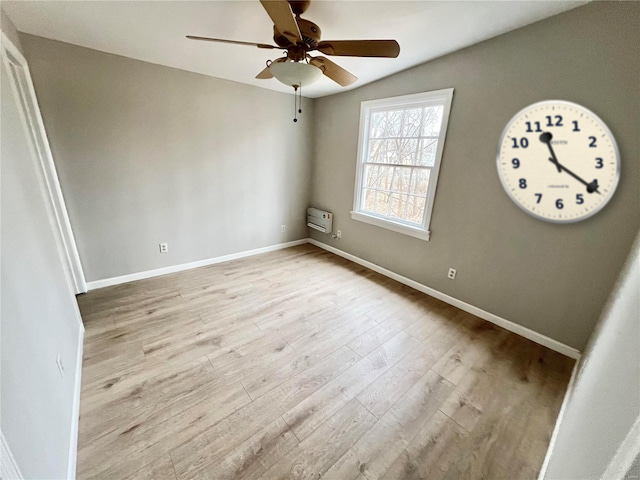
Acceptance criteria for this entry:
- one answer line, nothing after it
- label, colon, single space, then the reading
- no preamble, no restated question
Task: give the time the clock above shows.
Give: 11:21
